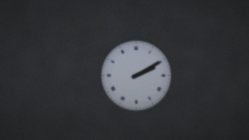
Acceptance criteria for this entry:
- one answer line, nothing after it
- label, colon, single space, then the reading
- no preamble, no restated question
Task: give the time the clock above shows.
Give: 2:10
